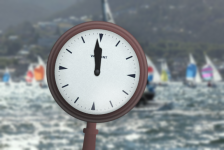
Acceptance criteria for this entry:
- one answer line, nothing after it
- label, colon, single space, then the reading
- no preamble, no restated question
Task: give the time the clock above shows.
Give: 11:59
